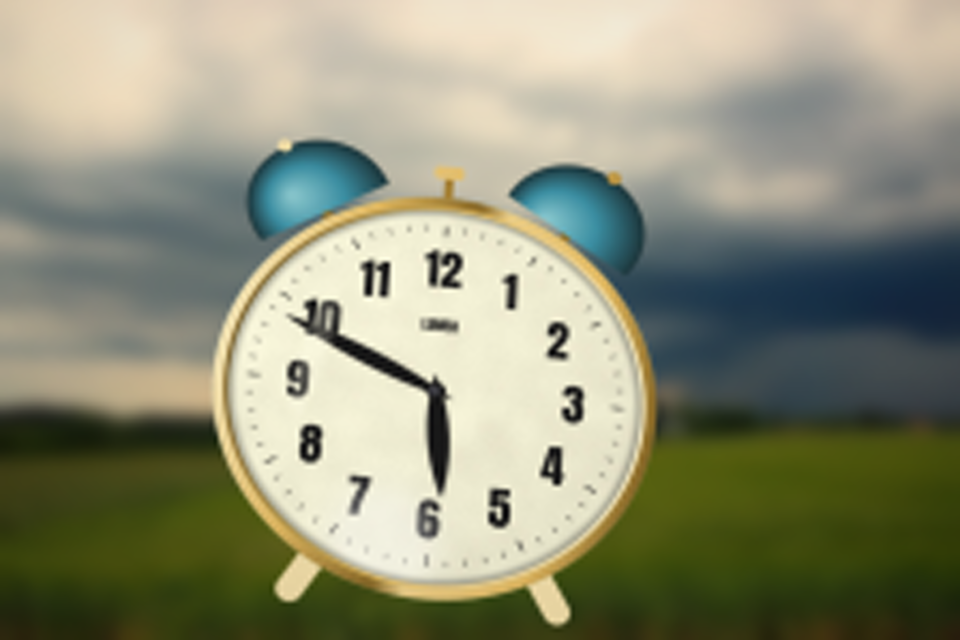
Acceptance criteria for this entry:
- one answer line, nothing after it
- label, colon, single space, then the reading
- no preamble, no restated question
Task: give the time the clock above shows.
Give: 5:49
